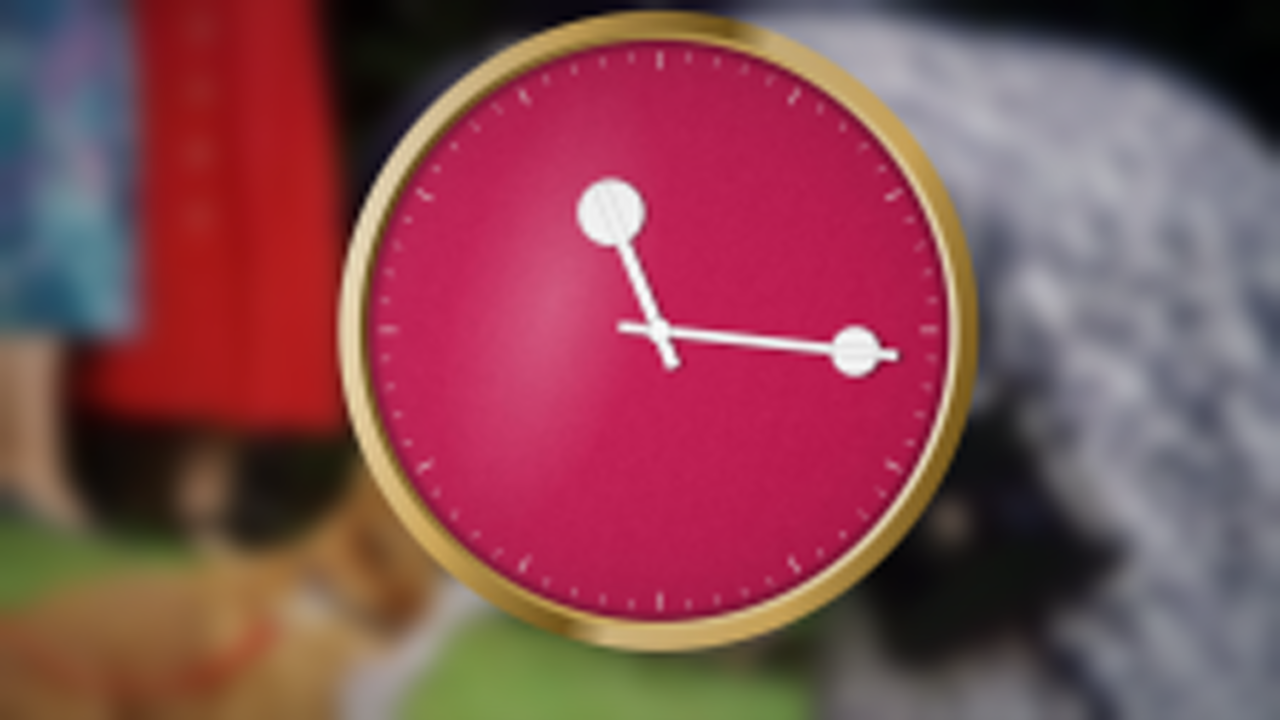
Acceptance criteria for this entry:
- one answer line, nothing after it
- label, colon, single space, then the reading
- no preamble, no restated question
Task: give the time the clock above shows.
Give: 11:16
